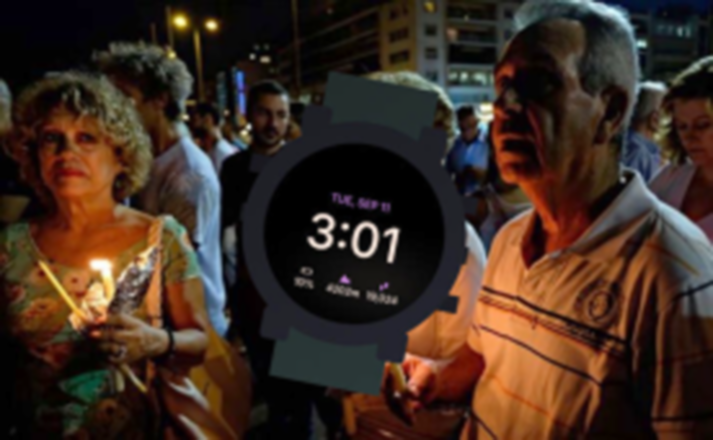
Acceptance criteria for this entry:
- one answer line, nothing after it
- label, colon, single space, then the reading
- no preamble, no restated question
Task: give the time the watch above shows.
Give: 3:01
